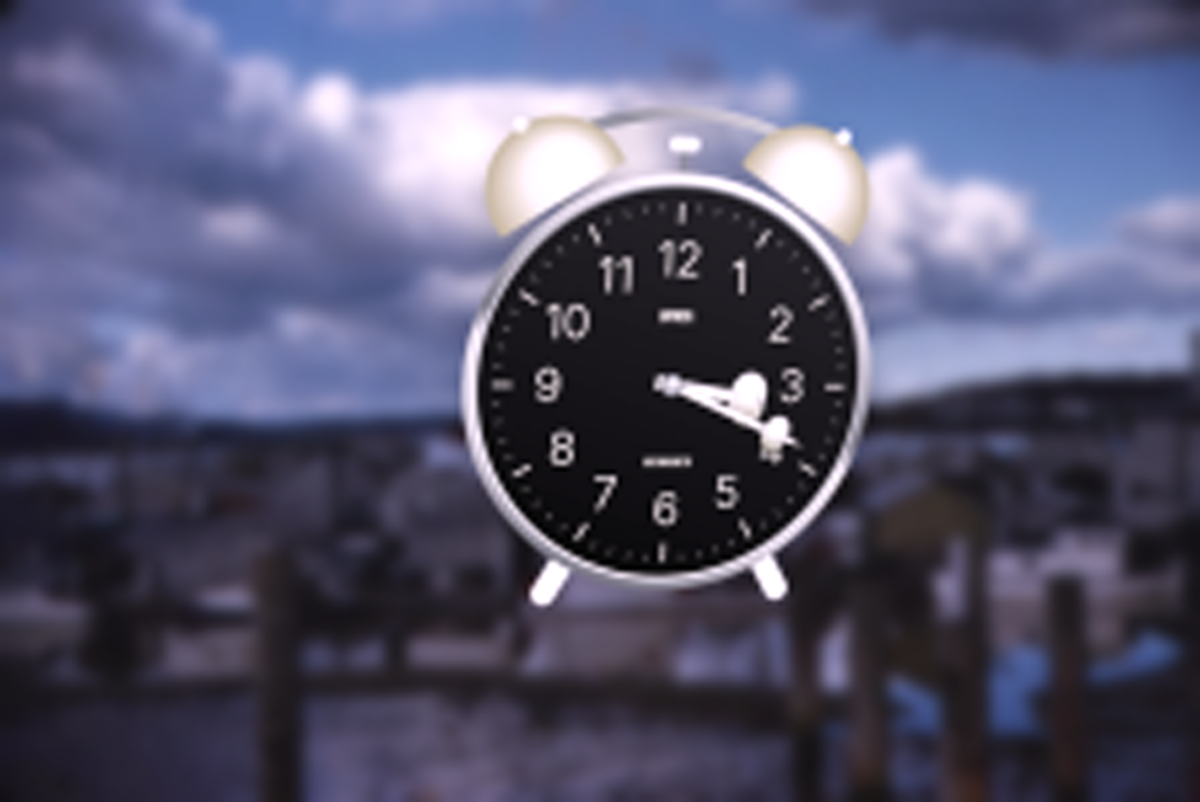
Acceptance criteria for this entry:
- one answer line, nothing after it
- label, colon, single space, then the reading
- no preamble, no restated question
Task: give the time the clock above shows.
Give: 3:19
